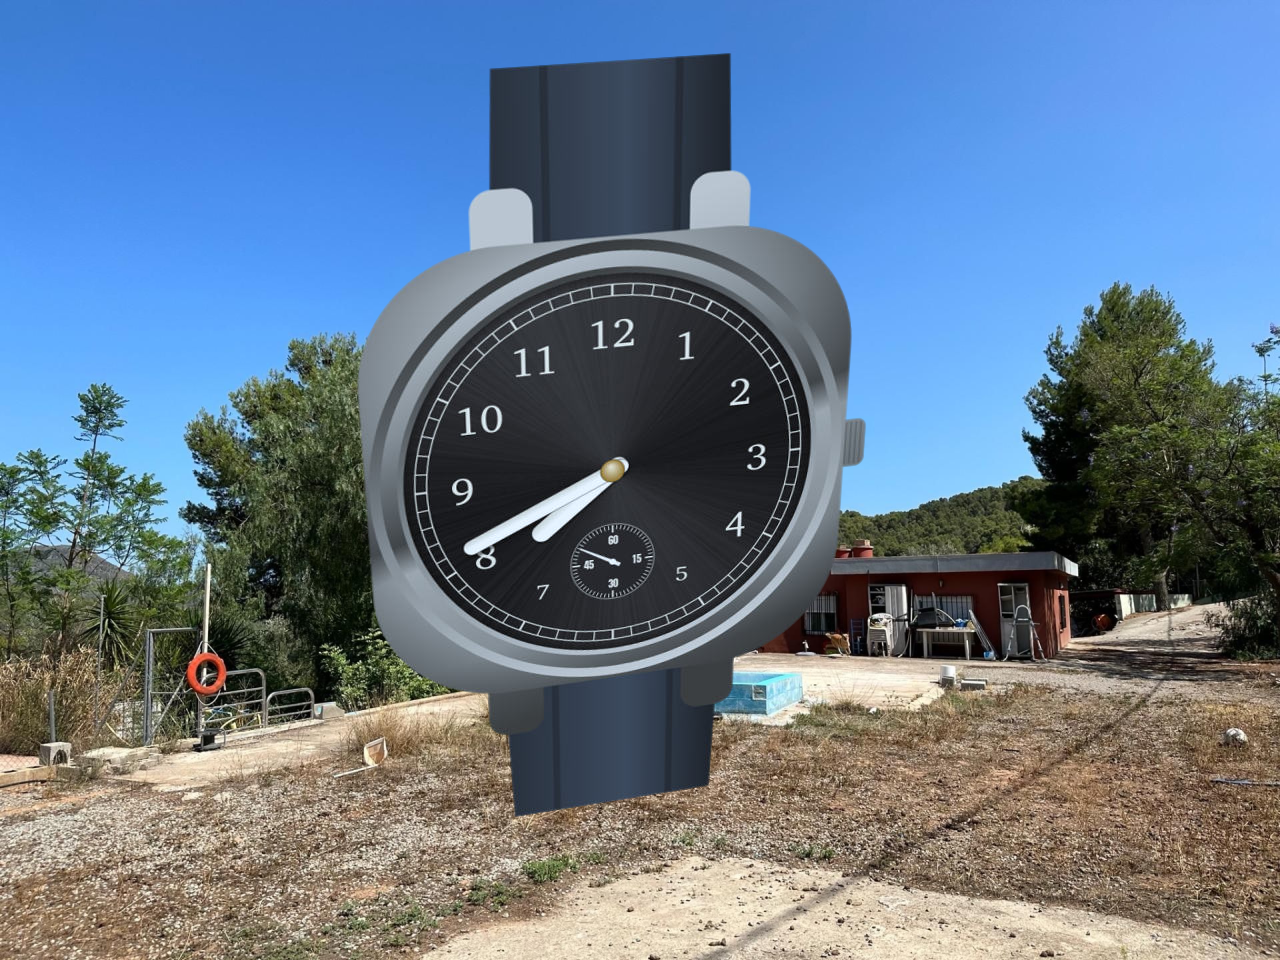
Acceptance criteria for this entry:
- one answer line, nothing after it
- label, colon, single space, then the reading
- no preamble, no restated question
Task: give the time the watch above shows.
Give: 7:40:50
